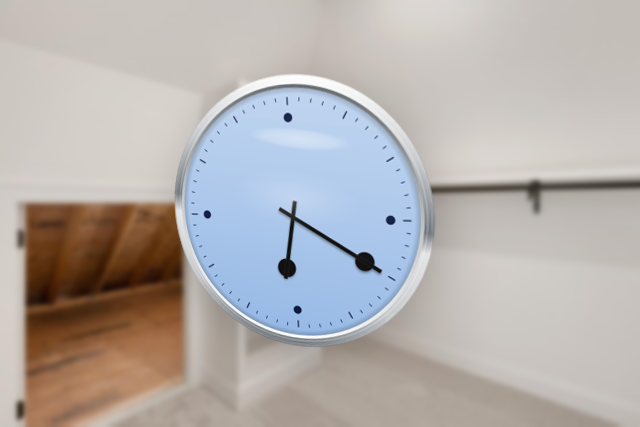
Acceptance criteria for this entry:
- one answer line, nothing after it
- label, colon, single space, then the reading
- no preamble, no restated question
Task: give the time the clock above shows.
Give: 6:20
